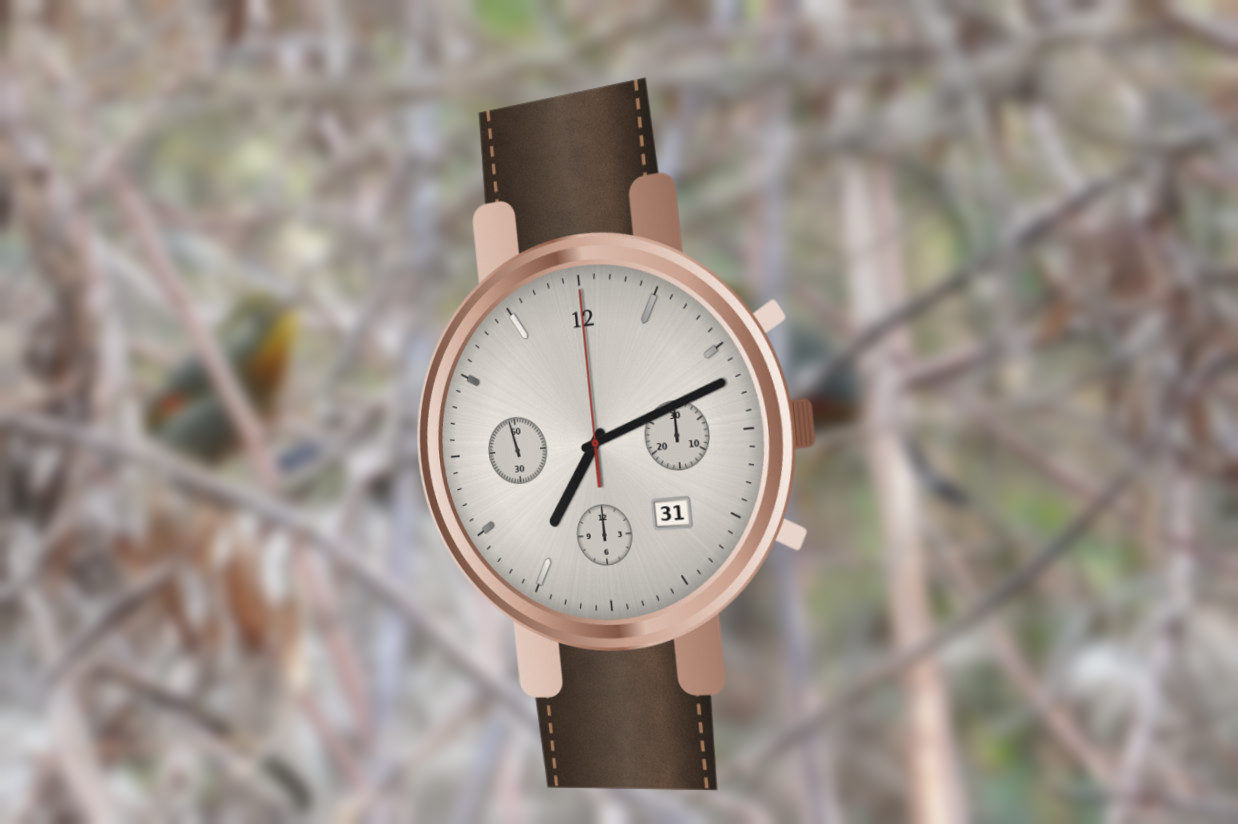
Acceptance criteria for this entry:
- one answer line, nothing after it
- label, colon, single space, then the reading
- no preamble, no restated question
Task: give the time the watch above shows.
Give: 7:11:58
